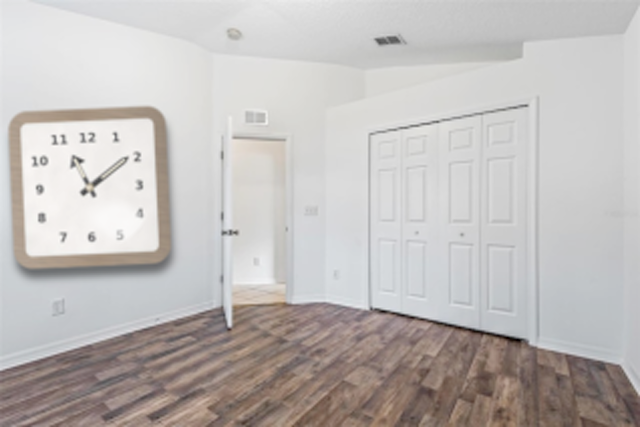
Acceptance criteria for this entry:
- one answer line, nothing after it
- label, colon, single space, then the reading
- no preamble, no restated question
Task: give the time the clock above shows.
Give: 11:09
